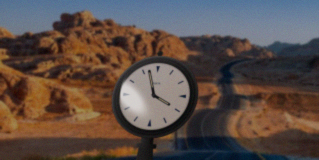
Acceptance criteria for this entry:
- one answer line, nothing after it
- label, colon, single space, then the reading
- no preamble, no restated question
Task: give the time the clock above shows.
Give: 3:57
